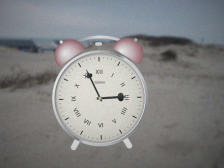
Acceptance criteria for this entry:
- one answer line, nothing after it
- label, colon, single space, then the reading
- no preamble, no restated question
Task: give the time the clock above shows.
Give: 2:56
